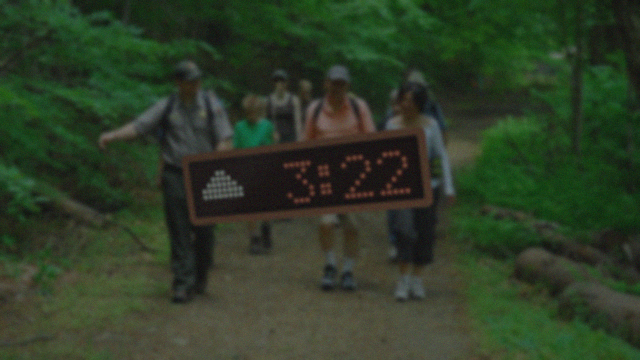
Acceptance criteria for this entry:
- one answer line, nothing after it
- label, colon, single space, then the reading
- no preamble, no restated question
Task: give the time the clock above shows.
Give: 3:22
